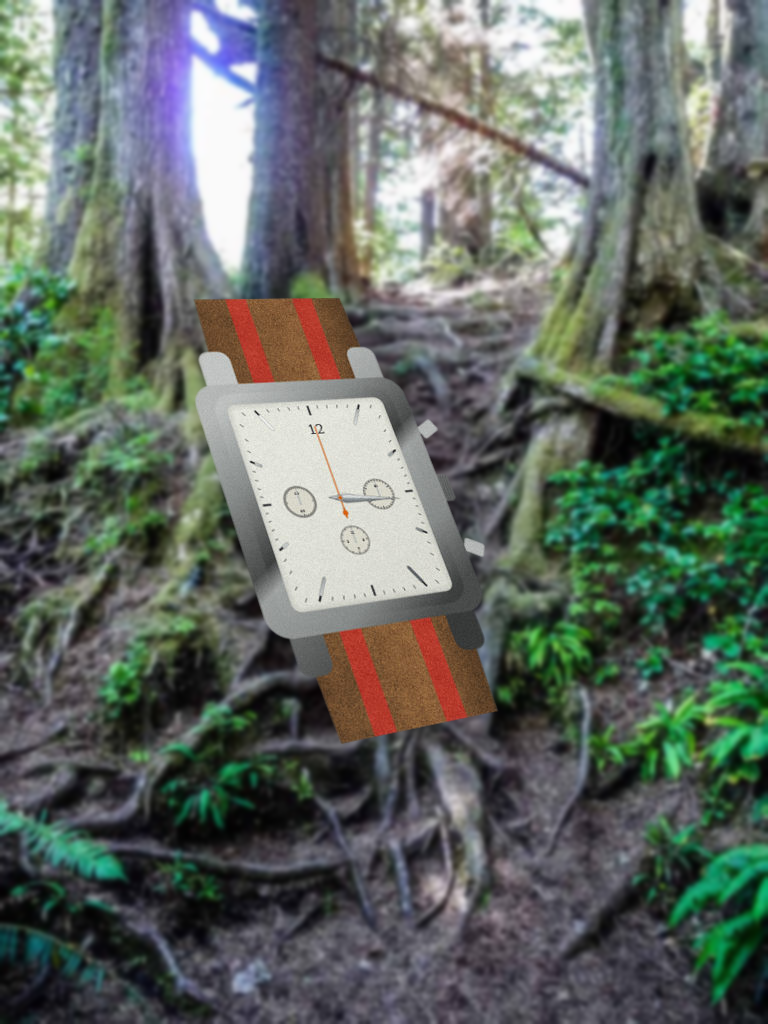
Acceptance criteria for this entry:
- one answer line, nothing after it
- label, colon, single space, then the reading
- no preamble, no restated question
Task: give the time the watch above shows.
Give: 3:16
